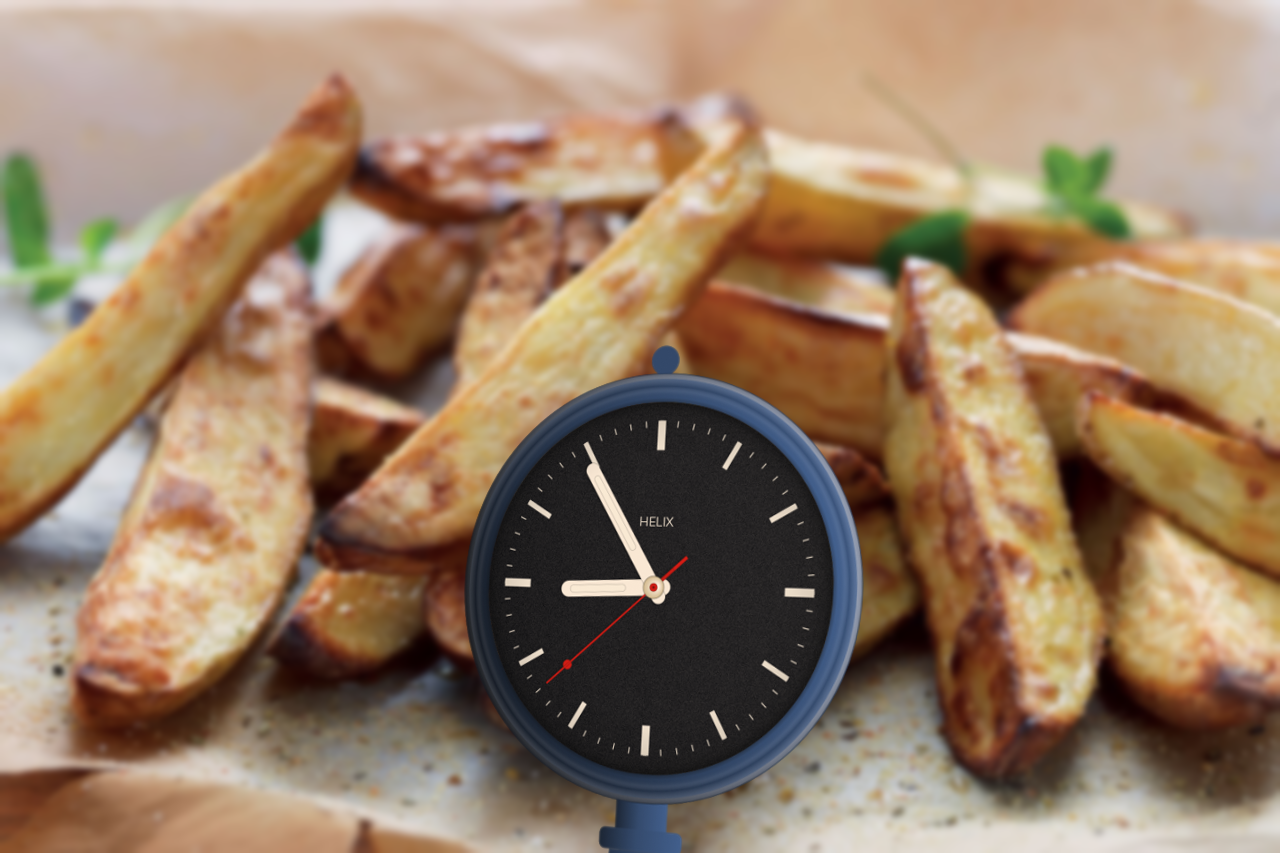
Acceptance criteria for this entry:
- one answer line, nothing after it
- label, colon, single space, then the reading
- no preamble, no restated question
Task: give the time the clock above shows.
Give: 8:54:38
